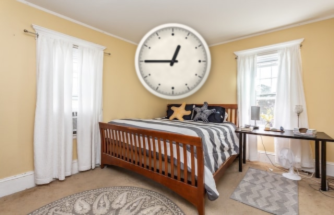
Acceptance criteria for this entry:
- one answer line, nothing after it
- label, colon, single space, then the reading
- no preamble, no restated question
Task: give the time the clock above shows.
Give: 12:45
